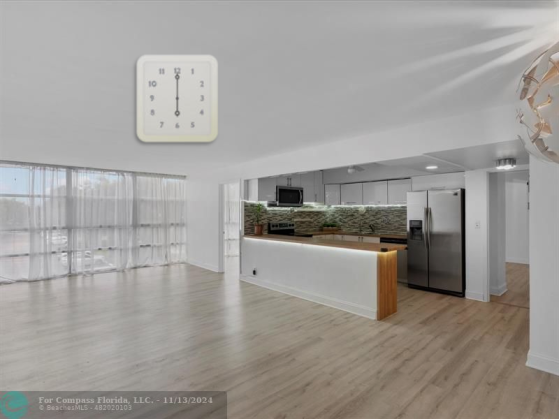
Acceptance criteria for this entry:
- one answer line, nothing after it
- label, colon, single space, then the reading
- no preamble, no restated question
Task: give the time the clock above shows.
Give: 6:00
